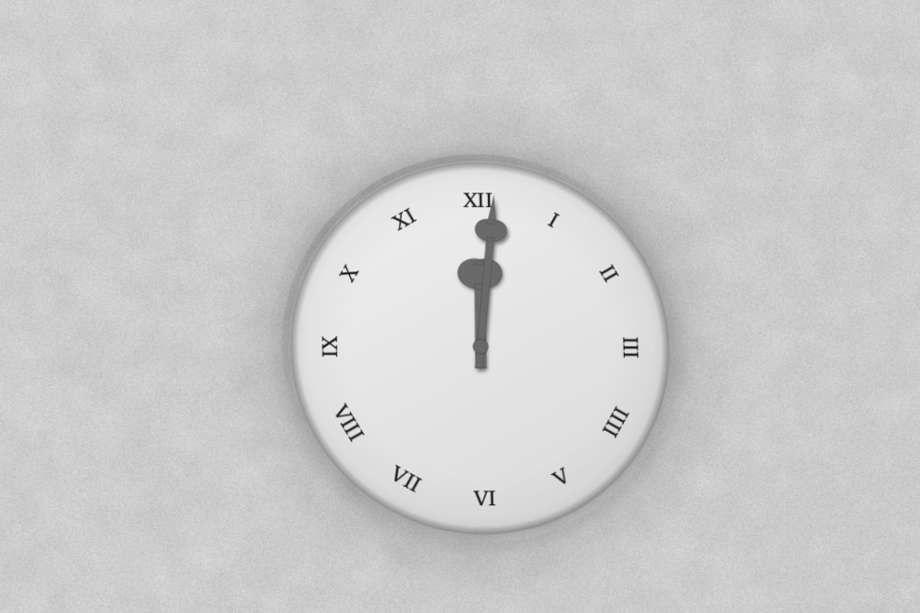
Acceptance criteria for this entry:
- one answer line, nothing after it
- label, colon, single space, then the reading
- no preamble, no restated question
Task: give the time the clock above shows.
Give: 12:01
